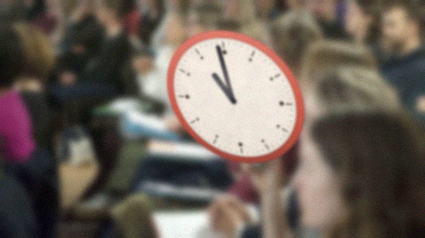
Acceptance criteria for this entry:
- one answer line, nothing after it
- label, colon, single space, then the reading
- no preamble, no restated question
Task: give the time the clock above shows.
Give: 10:59
